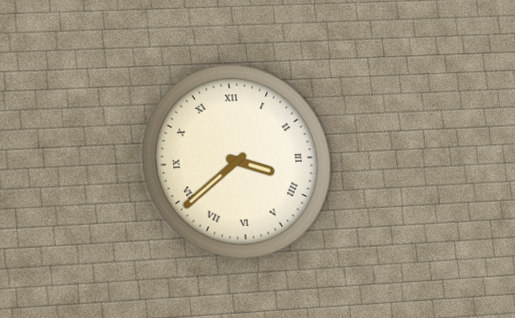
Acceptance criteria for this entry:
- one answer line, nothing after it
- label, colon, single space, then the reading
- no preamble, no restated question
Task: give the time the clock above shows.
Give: 3:39
